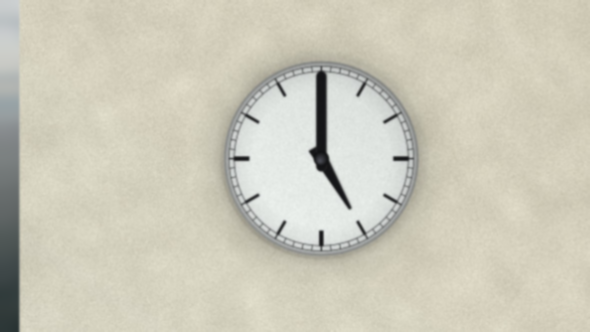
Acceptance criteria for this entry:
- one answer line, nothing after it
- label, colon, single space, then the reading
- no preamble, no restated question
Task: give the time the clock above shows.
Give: 5:00
